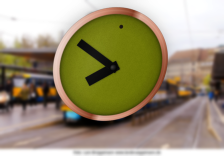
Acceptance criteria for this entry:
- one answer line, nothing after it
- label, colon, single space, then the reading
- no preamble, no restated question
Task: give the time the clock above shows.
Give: 7:50
